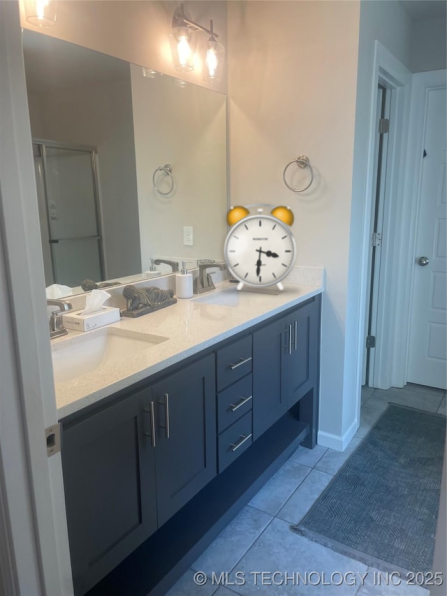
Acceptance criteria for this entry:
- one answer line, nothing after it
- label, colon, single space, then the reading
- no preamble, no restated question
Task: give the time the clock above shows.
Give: 3:31
